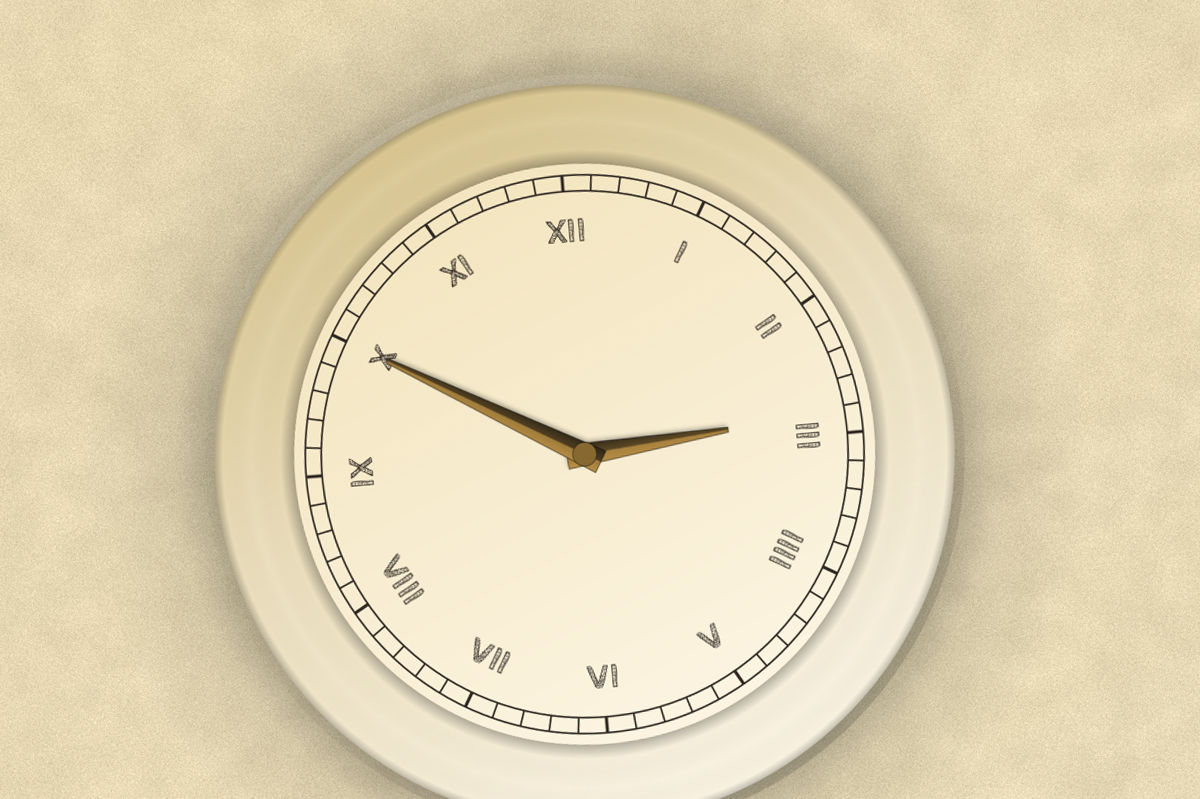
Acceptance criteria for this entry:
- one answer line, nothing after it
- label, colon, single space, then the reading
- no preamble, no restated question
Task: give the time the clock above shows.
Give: 2:50
